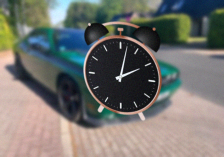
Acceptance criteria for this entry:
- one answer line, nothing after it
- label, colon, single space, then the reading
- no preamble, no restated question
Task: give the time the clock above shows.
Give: 2:02
